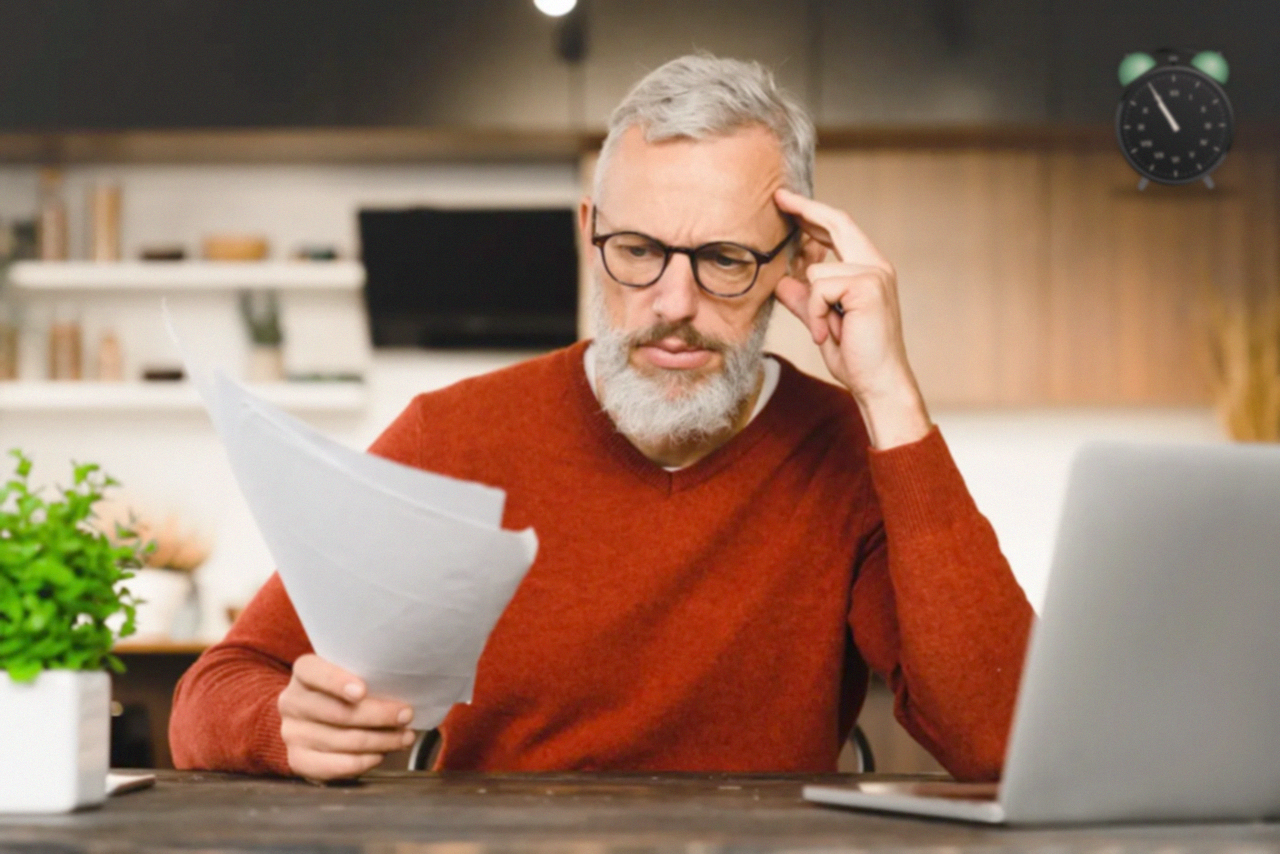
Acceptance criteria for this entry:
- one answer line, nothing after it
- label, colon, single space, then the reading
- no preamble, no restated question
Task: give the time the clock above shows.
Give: 10:55
